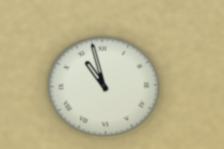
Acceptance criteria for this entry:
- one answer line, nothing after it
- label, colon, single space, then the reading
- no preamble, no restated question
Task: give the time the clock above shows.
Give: 10:58
